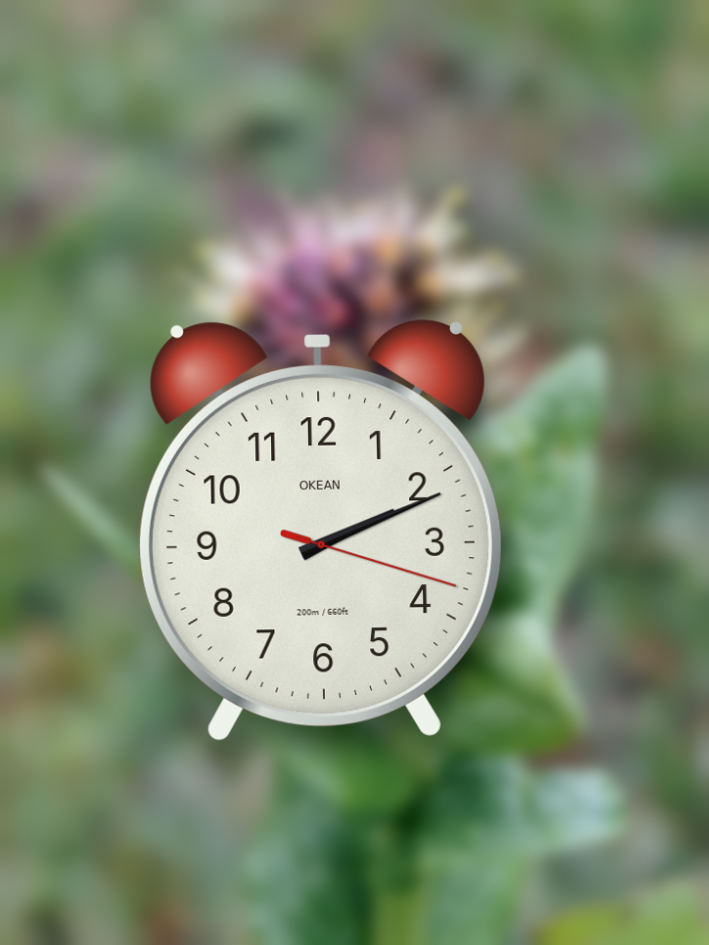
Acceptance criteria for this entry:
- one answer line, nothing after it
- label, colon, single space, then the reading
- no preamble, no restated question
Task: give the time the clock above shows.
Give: 2:11:18
